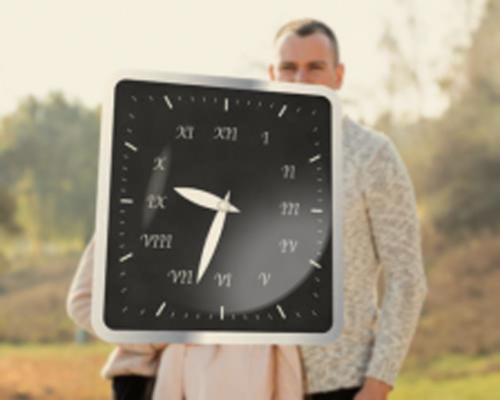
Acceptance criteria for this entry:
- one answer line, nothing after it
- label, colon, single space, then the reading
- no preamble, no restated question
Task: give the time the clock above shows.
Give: 9:33
